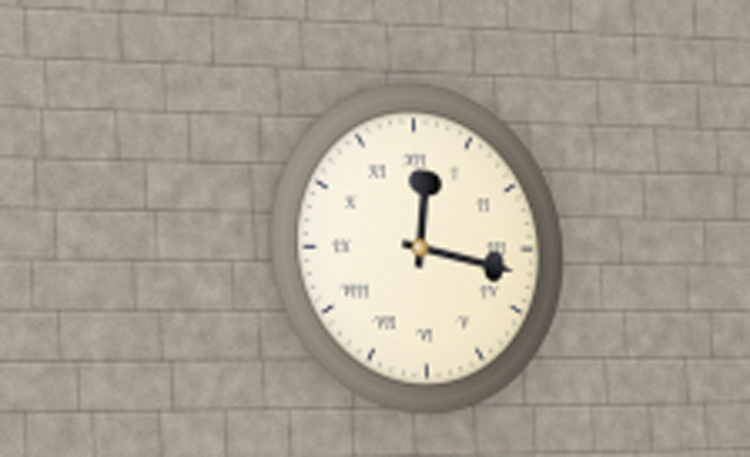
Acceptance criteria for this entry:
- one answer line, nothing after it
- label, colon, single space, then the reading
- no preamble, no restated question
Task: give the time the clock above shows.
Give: 12:17
